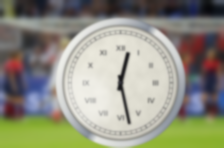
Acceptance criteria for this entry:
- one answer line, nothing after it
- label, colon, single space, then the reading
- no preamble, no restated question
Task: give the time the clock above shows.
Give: 12:28
